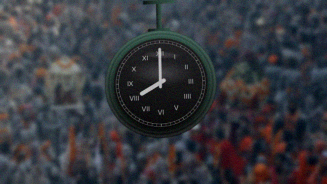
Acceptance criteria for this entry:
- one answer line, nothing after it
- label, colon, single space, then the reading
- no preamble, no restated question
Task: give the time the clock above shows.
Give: 8:00
